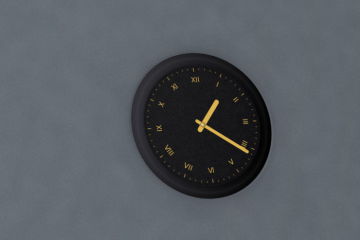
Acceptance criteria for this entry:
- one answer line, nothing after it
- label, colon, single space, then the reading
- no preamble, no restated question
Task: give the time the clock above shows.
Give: 1:21
